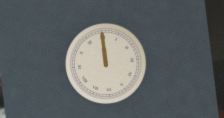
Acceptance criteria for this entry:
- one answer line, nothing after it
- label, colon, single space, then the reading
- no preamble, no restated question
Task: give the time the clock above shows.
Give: 12:00
